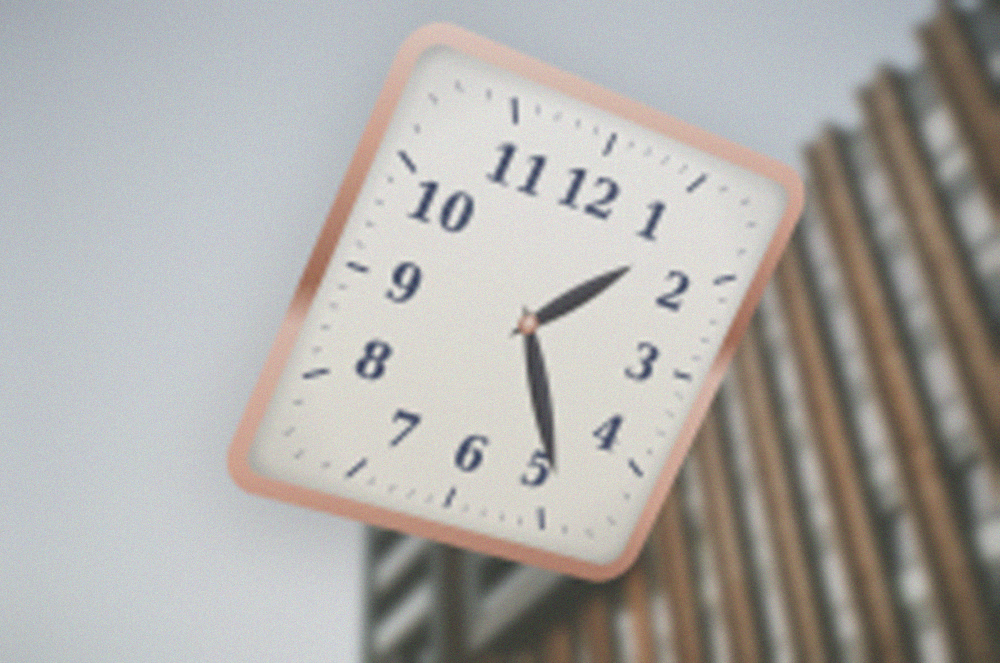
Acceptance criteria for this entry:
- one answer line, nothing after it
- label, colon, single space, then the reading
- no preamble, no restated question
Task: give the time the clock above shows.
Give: 1:24
